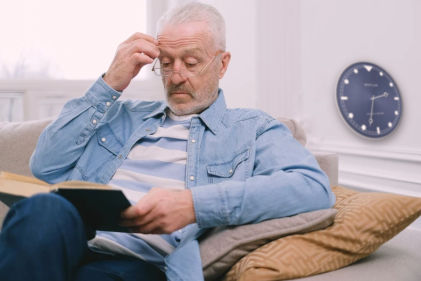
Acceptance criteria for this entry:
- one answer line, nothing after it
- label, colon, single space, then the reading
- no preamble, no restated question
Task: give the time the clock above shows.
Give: 2:33
